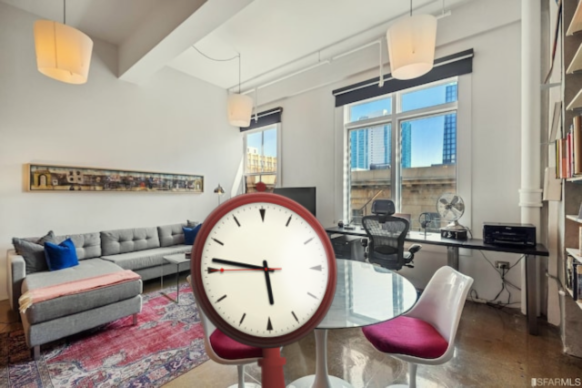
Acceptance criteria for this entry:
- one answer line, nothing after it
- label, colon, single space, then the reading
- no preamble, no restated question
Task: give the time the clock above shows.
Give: 5:46:45
